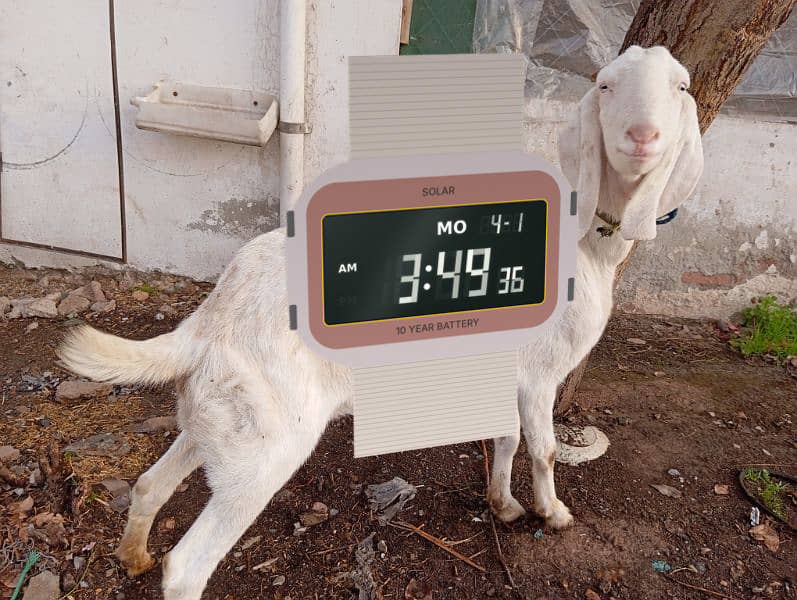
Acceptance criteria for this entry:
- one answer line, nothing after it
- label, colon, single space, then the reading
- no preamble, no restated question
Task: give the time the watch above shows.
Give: 3:49:36
